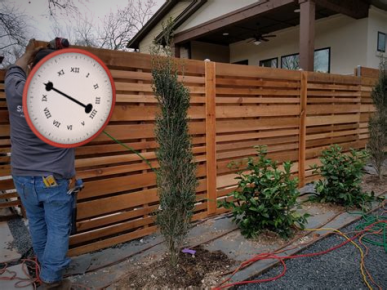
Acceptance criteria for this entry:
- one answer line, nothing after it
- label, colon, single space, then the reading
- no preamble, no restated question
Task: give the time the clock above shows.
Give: 3:49
